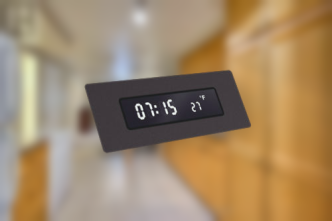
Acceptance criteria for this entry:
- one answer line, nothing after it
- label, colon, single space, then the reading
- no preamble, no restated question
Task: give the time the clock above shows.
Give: 7:15
